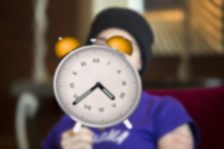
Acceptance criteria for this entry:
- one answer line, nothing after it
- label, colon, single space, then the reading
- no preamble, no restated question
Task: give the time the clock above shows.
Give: 4:39
